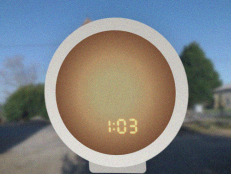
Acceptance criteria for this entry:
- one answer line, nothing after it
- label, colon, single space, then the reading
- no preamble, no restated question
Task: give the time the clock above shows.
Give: 1:03
